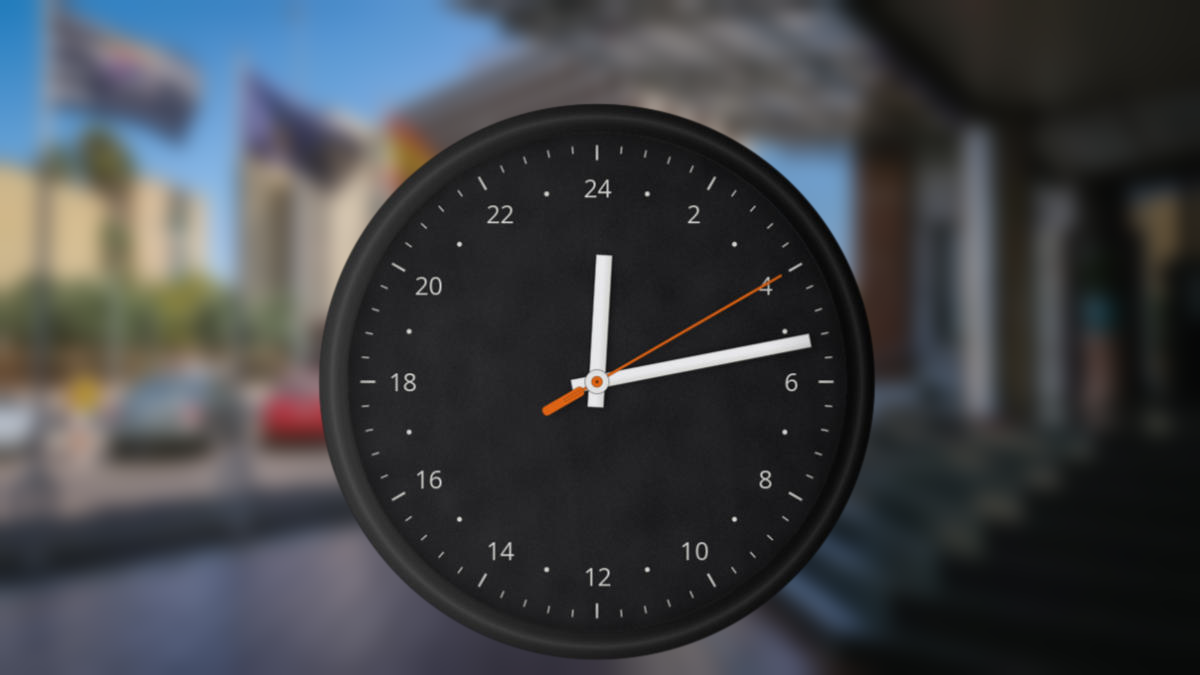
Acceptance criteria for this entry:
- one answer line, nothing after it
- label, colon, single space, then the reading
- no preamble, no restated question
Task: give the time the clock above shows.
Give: 0:13:10
